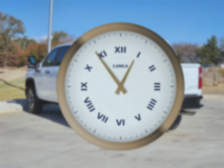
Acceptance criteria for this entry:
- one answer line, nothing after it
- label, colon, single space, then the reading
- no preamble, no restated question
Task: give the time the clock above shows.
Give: 12:54
